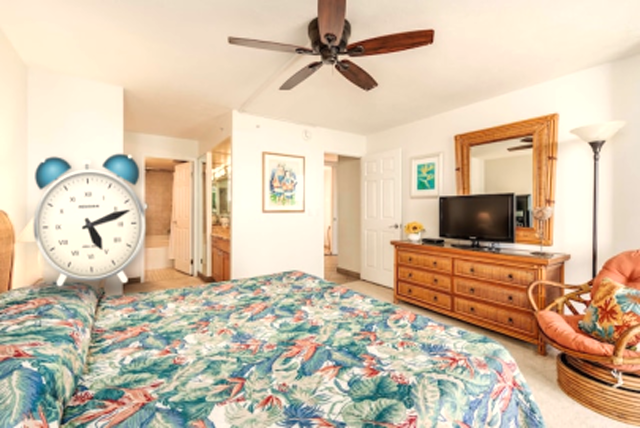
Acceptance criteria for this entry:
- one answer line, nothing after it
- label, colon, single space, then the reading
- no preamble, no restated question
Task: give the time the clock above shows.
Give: 5:12
